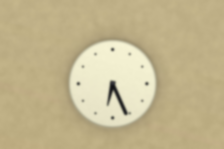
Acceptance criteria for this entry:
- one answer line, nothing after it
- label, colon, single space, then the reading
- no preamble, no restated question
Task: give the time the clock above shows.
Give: 6:26
